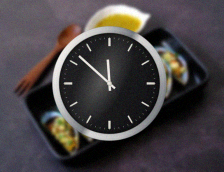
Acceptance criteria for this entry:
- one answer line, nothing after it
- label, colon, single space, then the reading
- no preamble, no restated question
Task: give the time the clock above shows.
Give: 11:52
